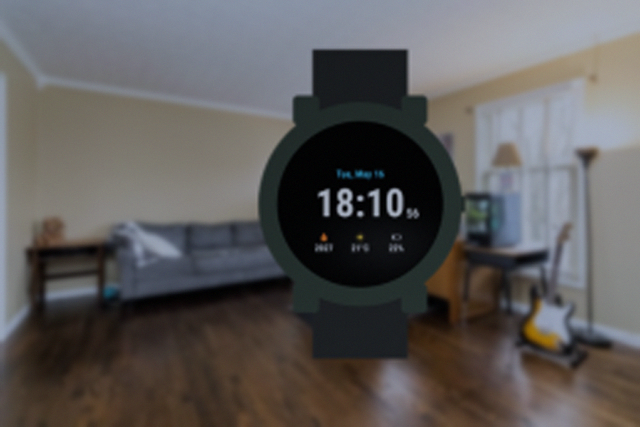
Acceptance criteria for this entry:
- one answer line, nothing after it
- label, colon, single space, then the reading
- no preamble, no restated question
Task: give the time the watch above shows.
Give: 18:10
